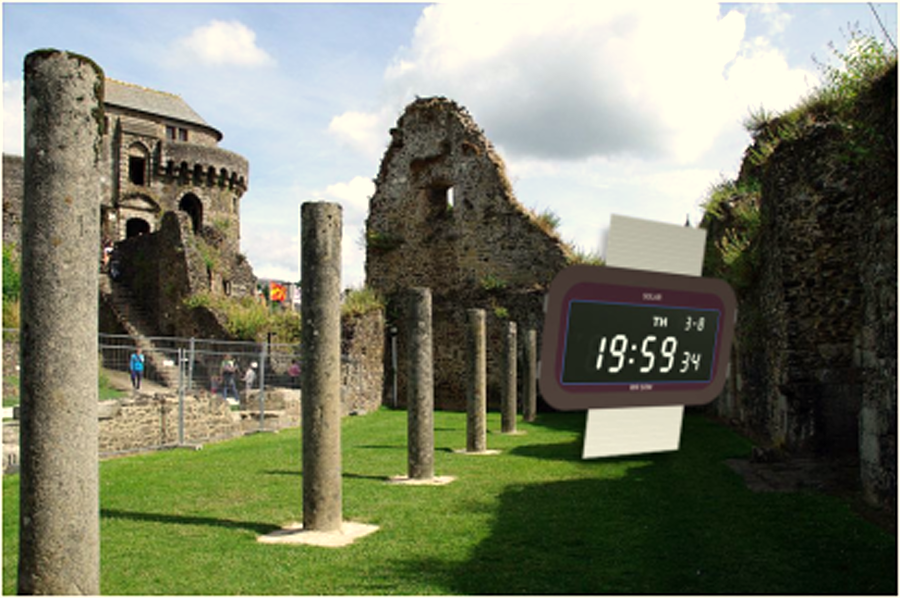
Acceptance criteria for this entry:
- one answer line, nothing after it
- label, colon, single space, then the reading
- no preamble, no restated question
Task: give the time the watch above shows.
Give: 19:59:34
